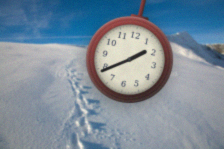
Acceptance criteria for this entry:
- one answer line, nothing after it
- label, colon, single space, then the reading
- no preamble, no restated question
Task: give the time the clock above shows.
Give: 1:39
